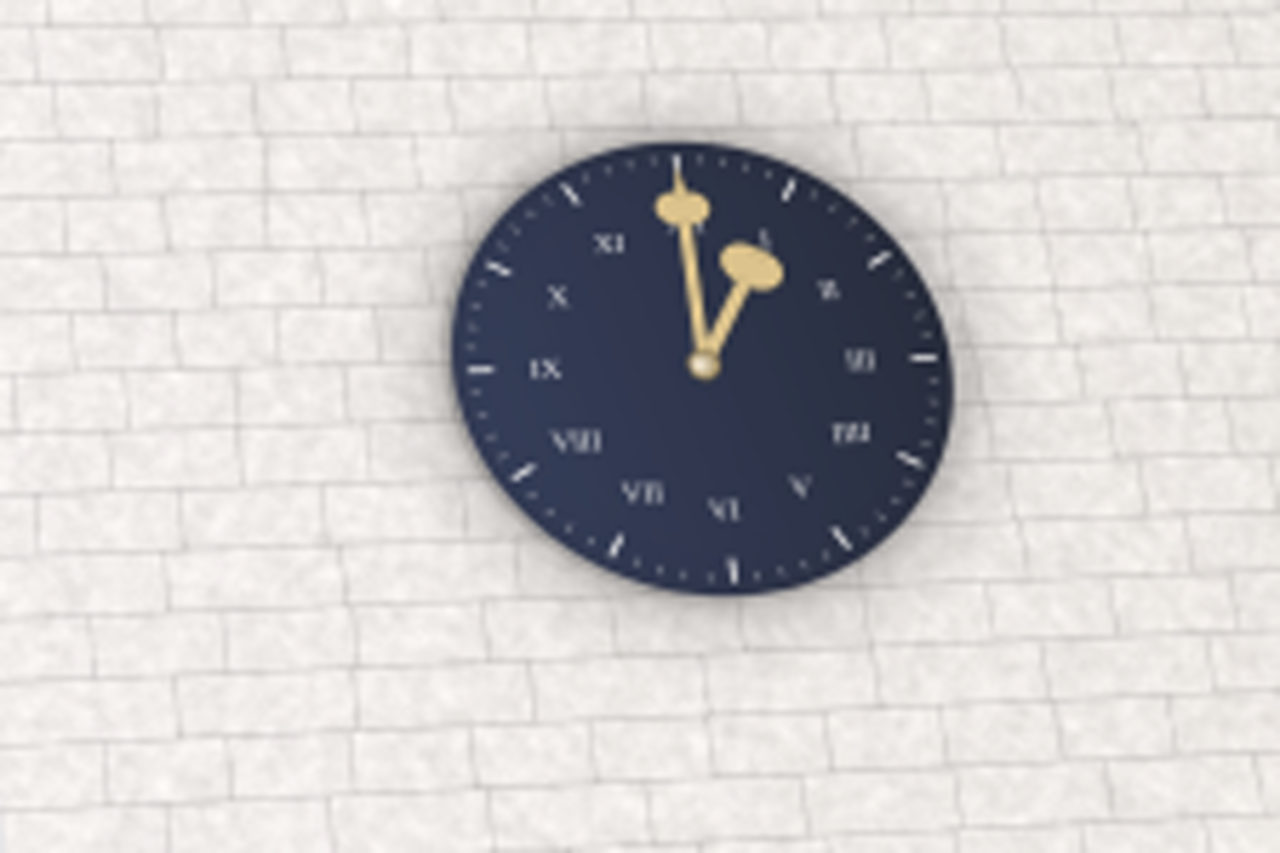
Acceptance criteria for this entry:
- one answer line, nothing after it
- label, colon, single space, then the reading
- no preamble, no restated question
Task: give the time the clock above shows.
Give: 1:00
